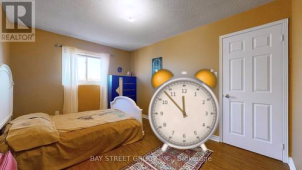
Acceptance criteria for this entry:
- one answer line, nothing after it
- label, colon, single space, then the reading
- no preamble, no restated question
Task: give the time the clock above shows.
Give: 11:53
